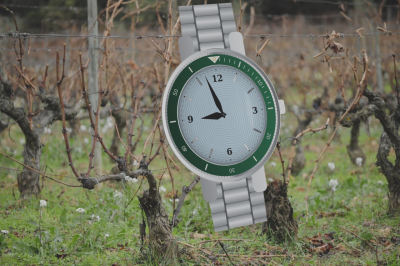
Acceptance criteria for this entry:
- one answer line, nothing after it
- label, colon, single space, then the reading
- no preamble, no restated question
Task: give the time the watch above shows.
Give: 8:57
